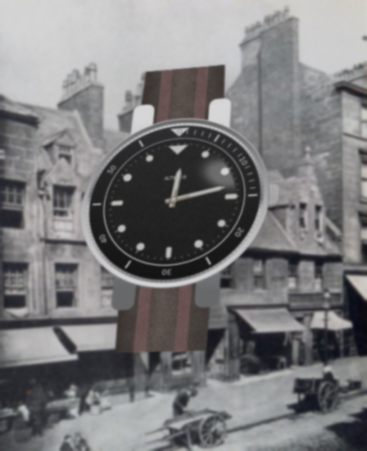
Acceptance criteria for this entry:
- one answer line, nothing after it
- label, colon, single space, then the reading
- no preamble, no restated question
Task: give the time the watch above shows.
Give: 12:13
